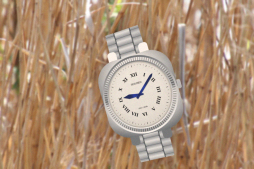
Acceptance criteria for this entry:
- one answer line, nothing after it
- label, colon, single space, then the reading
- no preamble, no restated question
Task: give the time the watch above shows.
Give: 9:08
